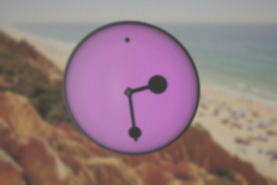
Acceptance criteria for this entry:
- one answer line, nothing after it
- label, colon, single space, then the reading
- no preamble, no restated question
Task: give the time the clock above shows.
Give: 2:29
